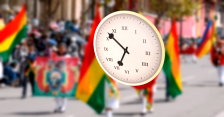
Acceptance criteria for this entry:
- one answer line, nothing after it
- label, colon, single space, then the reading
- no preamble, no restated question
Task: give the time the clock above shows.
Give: 6:52
